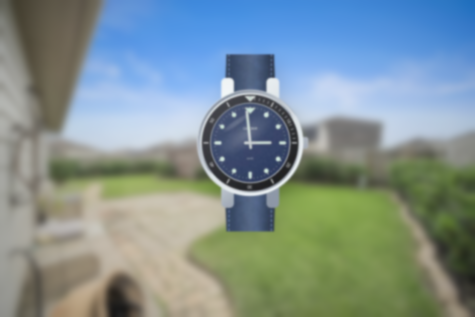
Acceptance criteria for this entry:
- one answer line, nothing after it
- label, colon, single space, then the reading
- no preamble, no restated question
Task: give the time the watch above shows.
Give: 2:59
